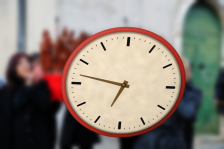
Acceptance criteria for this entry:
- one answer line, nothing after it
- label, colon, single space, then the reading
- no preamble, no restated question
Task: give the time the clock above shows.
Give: 6:47
